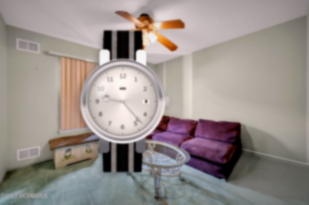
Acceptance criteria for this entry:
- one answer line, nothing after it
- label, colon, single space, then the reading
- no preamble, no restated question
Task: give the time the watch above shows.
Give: 9:23
